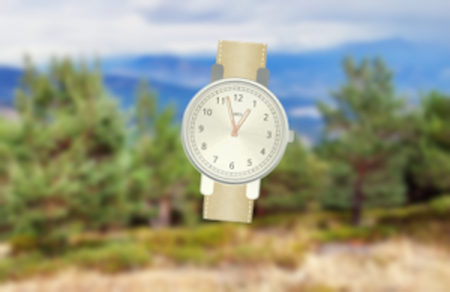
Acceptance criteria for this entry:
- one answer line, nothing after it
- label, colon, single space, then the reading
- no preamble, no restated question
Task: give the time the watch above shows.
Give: 12:57
